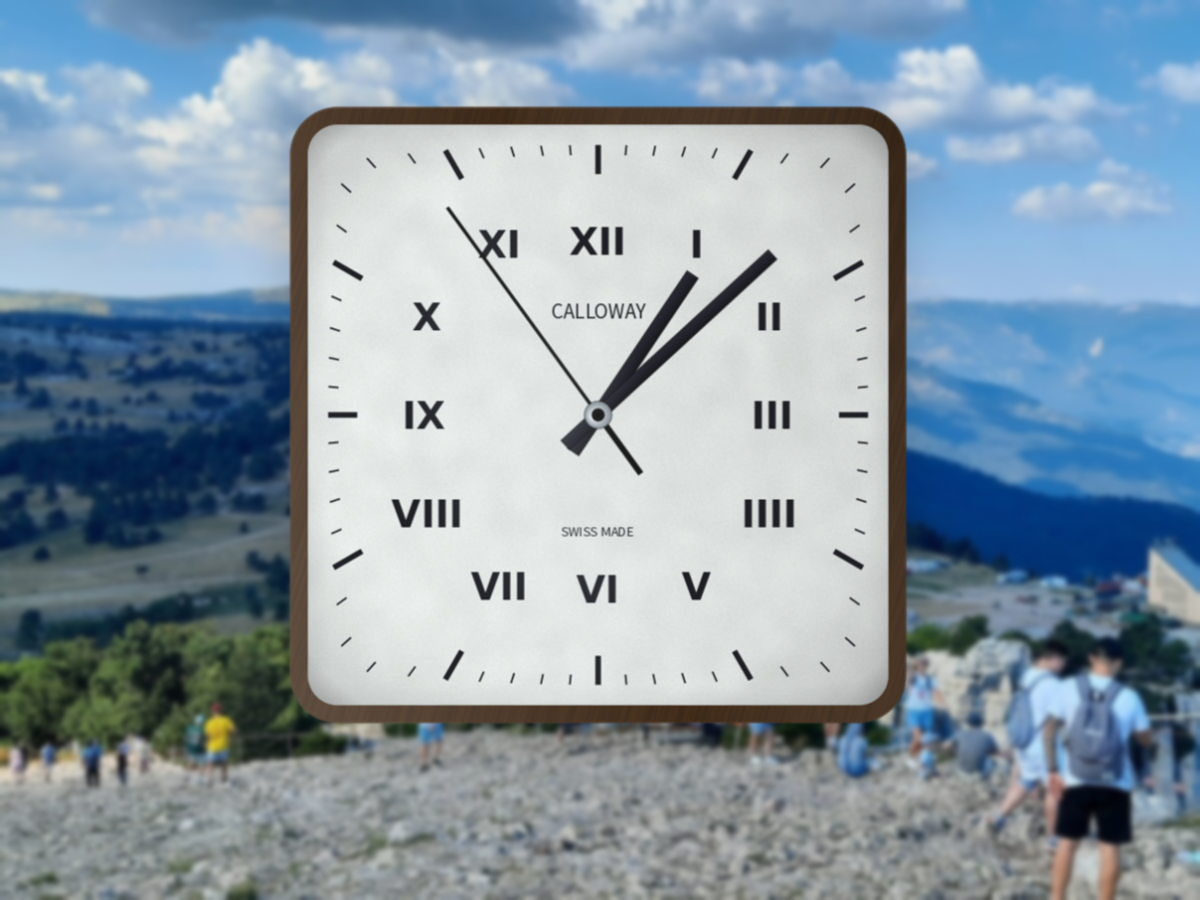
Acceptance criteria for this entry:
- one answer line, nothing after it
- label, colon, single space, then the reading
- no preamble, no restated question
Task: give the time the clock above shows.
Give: 1:07:54
